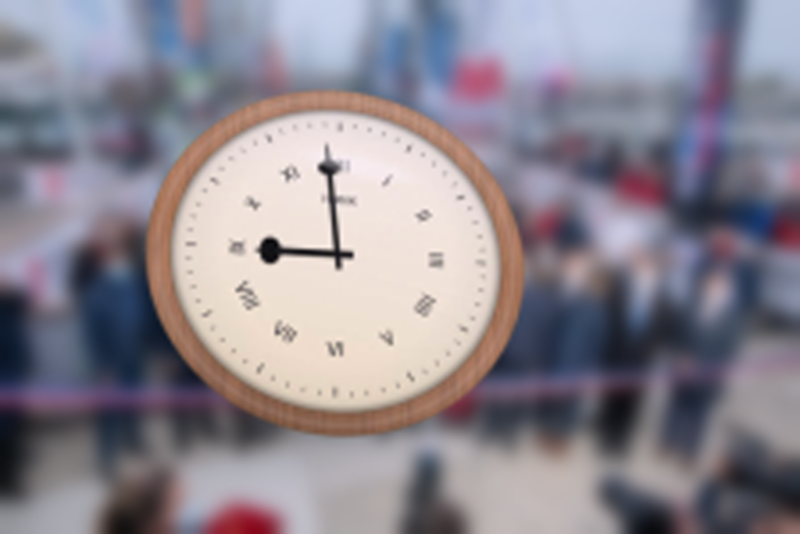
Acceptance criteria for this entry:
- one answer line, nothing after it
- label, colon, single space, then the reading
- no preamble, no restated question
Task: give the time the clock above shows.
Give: 8:59
